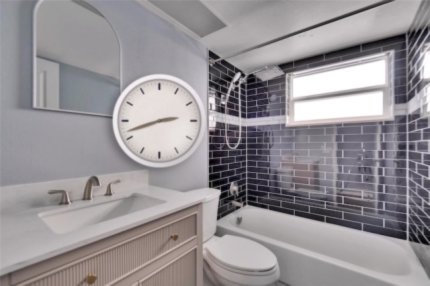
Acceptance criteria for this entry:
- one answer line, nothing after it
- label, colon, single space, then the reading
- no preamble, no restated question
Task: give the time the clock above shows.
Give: 2:42
